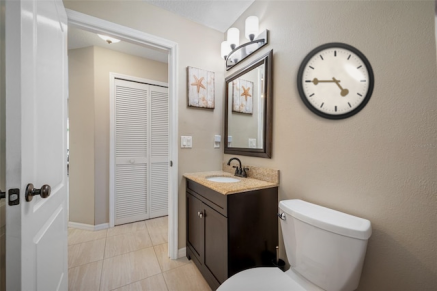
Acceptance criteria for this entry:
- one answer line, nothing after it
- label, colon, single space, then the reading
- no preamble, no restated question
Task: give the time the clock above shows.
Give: 4:45
